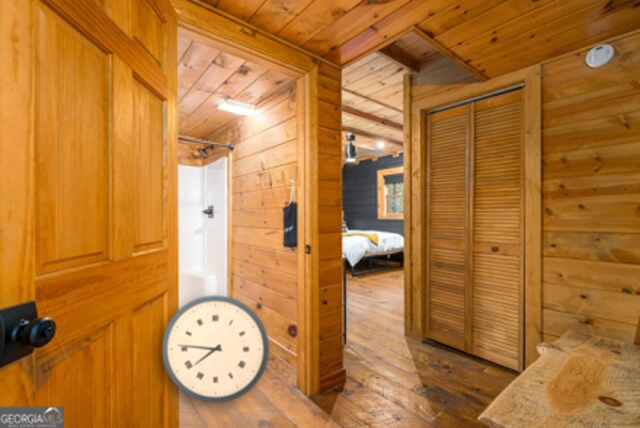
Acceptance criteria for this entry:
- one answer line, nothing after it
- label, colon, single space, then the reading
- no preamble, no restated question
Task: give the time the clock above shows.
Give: 7:46
